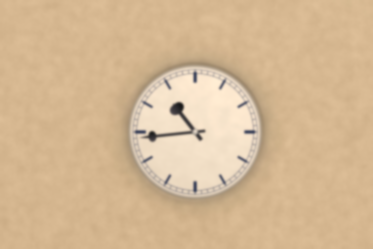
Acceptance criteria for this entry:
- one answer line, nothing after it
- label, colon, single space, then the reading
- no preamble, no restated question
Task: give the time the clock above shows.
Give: 10:44
